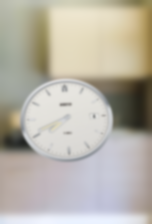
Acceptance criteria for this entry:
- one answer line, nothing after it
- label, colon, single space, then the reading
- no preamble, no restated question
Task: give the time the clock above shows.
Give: 7:41
